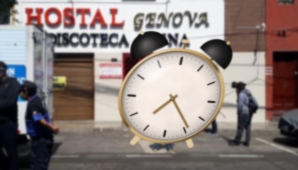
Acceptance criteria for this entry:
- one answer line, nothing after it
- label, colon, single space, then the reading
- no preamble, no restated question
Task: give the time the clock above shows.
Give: 7:24
